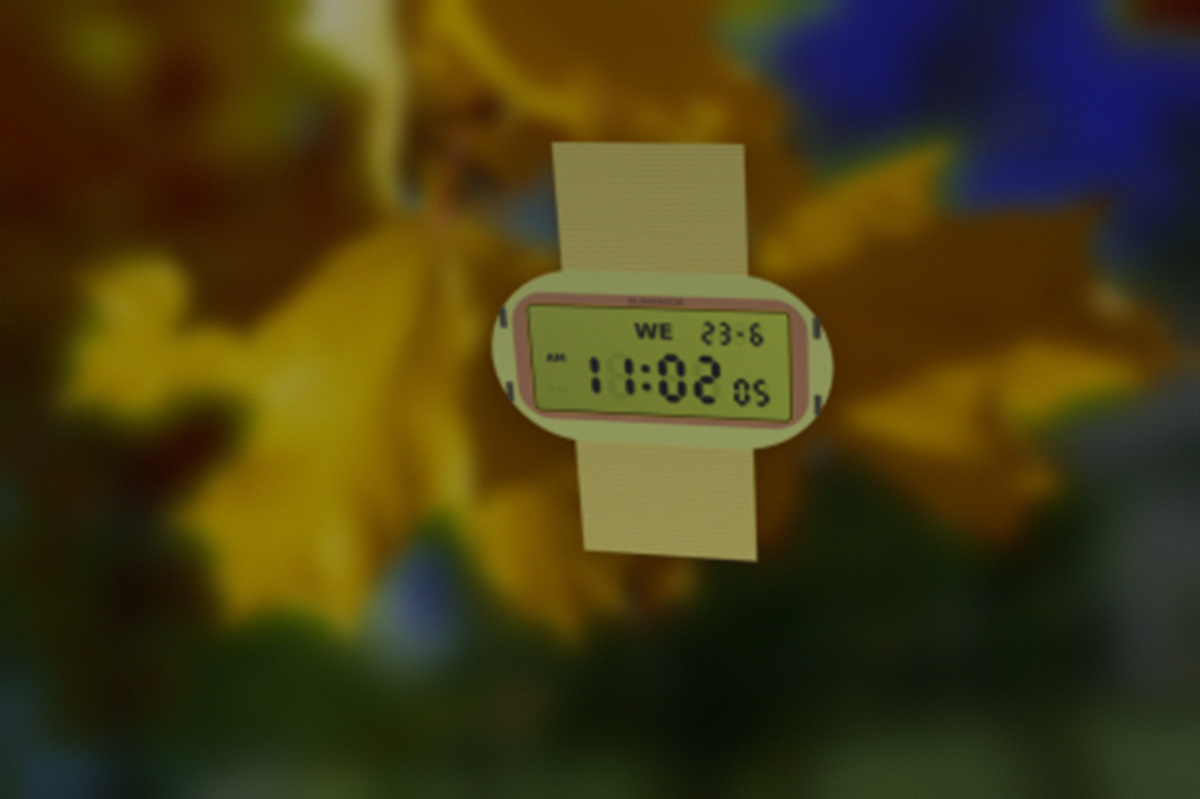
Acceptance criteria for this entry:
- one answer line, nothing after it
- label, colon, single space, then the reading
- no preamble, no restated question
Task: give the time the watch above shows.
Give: 11:02:05
